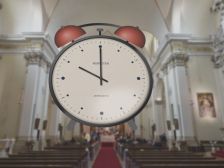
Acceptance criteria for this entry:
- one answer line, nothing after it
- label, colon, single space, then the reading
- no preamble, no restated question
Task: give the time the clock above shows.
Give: 10:00
